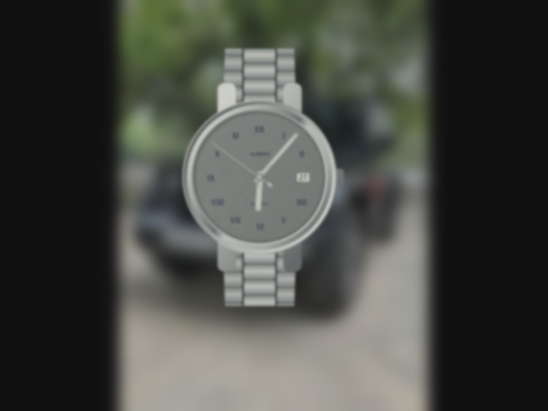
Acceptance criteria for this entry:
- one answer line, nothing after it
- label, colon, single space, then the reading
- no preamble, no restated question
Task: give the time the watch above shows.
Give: 6:06:51
